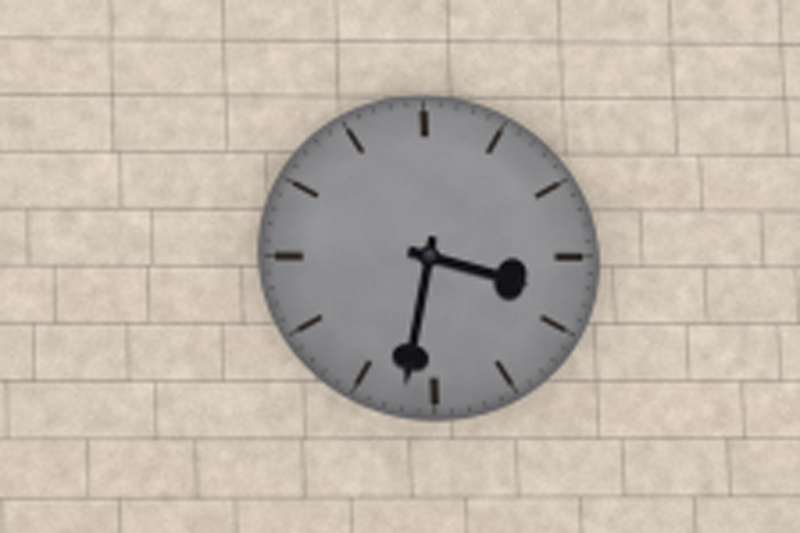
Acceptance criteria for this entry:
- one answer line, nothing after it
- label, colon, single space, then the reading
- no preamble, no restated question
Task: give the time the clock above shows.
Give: 3:32
